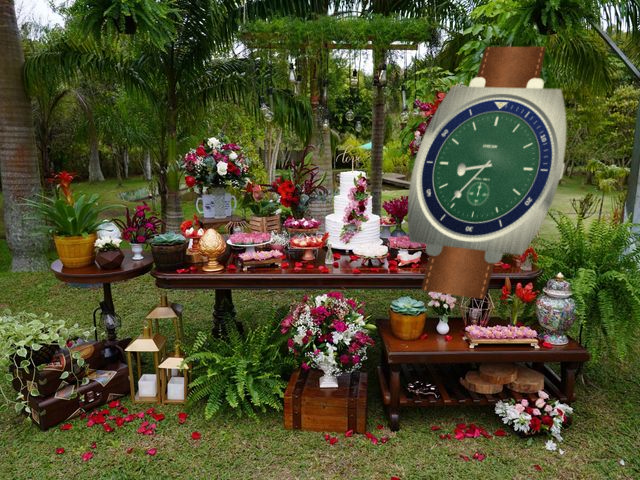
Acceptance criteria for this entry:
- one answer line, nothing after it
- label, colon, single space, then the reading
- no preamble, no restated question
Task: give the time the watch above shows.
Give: 8:36
